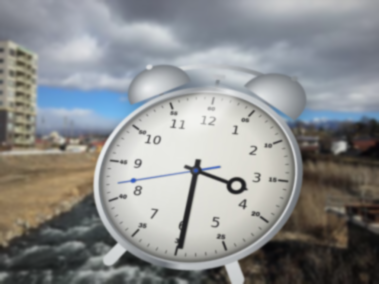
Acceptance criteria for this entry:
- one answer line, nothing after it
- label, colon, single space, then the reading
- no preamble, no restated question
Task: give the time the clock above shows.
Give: 3:29:42
